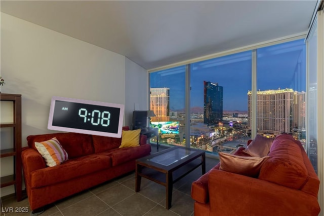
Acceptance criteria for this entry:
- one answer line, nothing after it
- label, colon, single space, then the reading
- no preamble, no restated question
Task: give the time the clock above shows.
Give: 9:08
